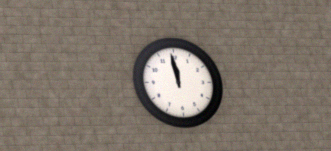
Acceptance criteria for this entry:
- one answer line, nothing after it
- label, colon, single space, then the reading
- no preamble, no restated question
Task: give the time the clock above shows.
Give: 11:59
